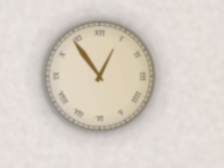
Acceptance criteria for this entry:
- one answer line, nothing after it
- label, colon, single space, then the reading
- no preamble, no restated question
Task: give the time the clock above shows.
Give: 12:54
